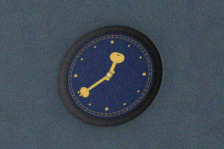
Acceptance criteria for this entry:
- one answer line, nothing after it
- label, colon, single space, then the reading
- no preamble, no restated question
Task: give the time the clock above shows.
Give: 12:39
